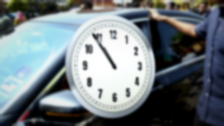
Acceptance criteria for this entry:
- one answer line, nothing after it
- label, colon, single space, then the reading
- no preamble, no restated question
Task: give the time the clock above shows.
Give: 10:54
